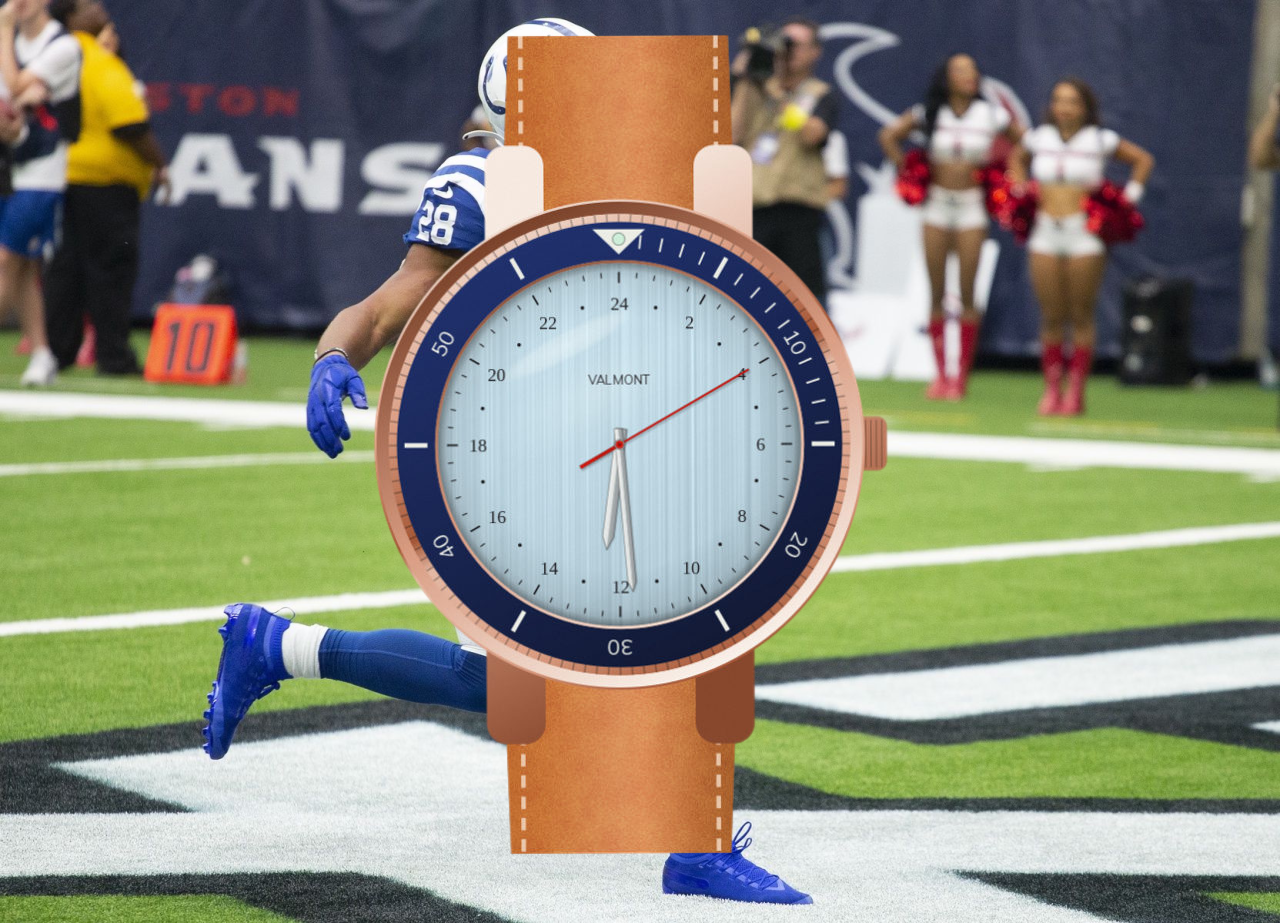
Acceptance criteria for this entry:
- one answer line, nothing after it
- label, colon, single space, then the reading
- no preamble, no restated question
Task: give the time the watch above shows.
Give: 12:29:10
